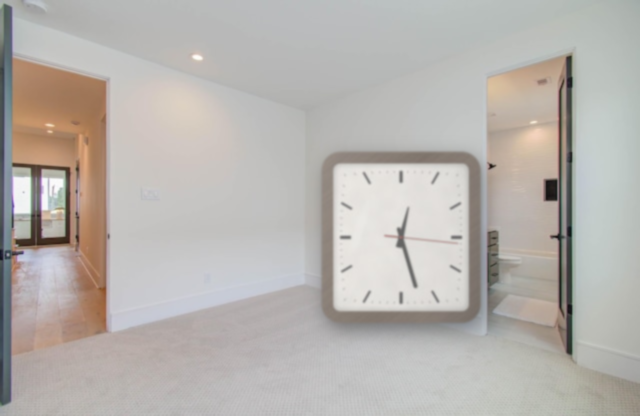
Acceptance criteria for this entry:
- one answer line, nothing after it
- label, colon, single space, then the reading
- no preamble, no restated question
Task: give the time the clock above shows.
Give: 12:27:16
